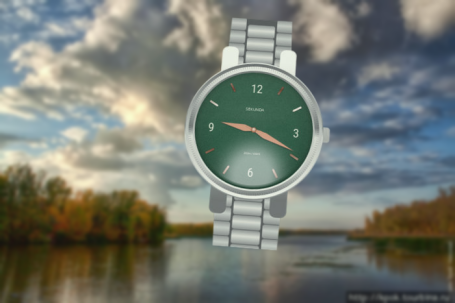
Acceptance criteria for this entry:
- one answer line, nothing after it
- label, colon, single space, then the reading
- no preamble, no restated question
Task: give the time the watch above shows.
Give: 9:19
